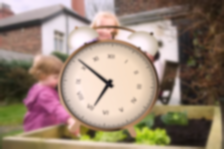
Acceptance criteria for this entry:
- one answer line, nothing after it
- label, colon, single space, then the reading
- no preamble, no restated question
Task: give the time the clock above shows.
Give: 6:51
